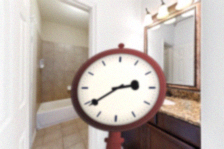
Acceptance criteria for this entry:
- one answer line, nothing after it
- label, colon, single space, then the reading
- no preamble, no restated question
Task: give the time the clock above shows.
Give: 2:39
